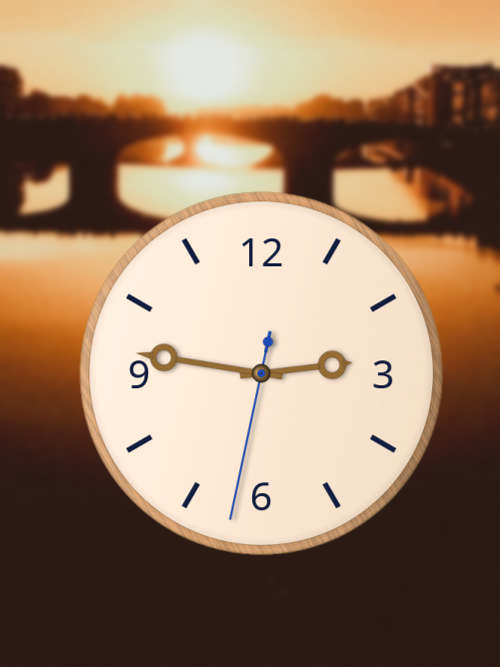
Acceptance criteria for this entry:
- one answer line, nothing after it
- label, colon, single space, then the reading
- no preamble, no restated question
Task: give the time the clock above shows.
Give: 2:46:32
